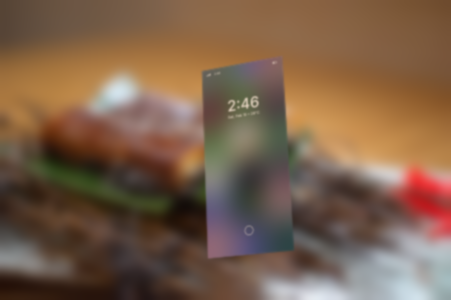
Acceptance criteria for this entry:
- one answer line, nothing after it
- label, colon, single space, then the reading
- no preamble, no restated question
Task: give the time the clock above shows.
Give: 2:46
